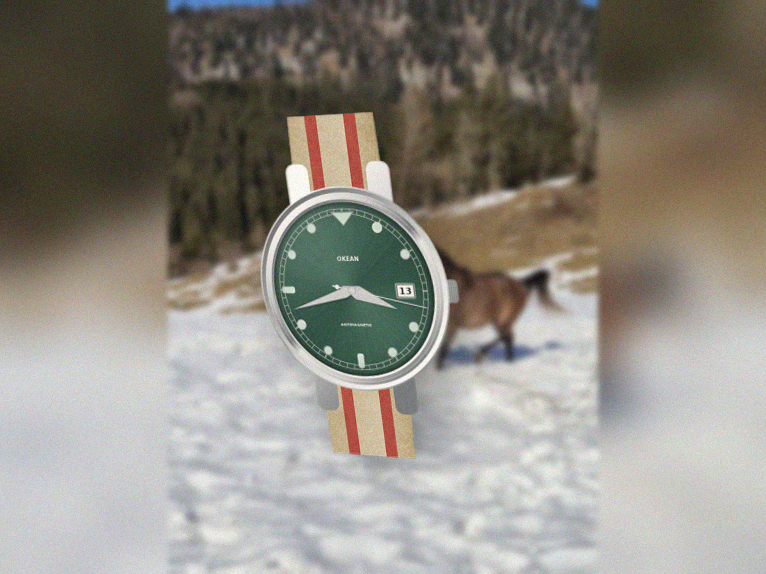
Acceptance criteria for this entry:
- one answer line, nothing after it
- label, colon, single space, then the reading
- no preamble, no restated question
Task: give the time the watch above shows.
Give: 3:42:17
